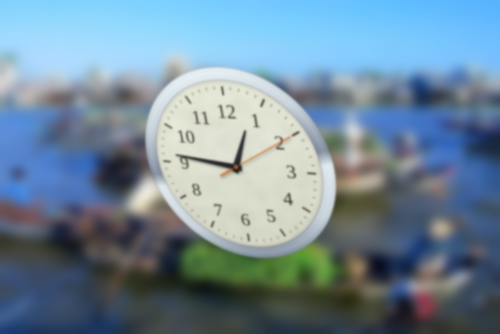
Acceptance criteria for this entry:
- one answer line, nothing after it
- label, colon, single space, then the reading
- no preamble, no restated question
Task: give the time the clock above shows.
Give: 12:46:10
